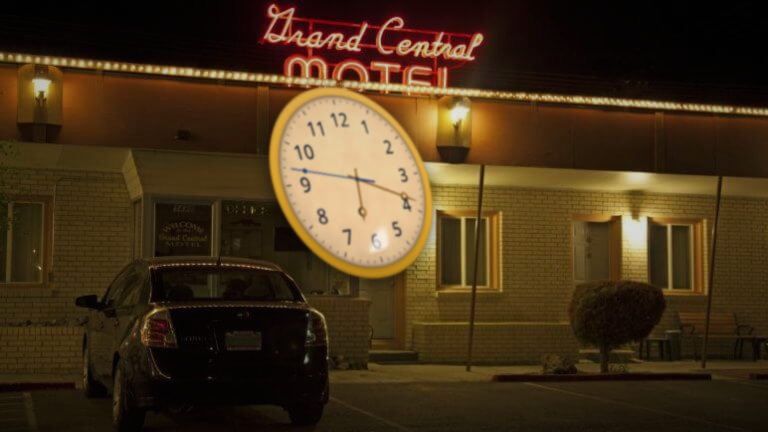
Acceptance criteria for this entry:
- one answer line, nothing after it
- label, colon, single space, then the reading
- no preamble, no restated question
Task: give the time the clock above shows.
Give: 6:18:47
